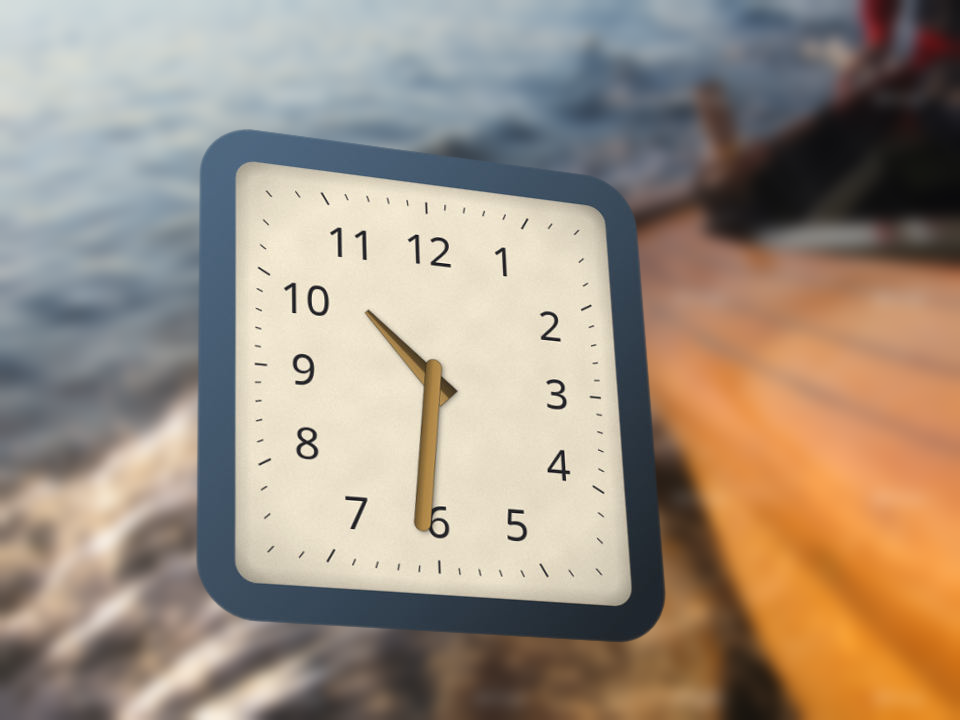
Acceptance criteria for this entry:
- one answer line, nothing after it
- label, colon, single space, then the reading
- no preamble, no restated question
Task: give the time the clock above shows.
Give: 10:31
